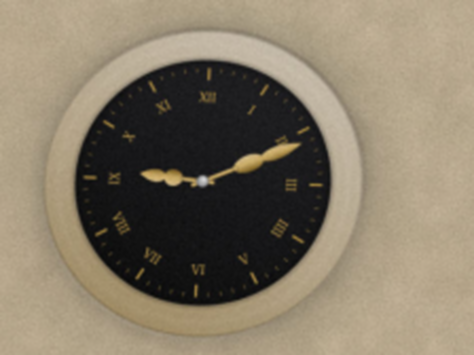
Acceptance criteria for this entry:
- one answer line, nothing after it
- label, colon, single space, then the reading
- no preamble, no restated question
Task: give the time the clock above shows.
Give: 9:11
